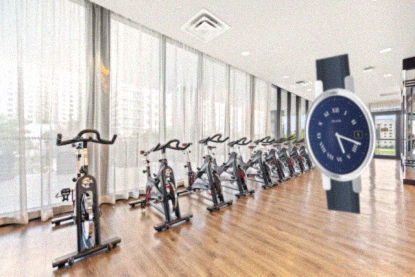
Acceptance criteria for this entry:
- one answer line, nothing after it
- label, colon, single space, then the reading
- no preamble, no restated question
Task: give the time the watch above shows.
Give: 5:18
